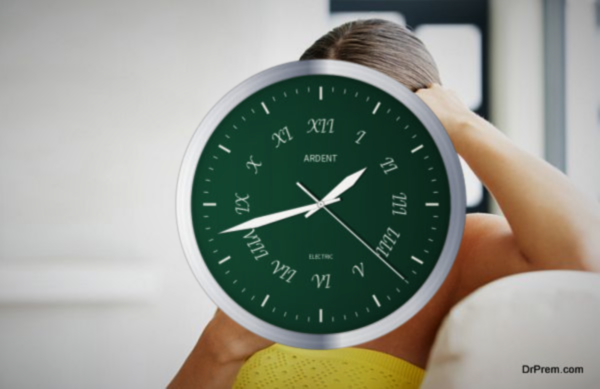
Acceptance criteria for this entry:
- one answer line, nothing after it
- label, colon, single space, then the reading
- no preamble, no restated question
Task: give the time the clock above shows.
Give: 1:42:22
